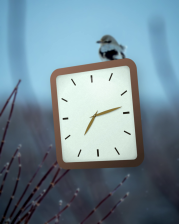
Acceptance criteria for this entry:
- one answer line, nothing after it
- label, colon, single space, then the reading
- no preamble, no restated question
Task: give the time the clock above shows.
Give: 7:13
